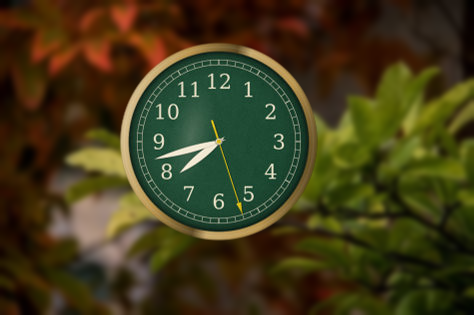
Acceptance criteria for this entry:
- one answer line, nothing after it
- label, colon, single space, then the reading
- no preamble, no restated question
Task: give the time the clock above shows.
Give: 7:42:27
